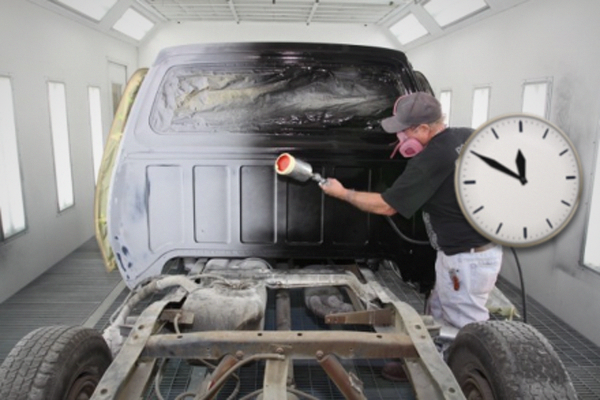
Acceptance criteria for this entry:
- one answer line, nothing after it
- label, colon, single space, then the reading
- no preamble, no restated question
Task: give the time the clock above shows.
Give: 11:50
